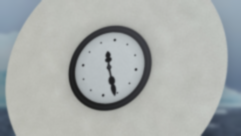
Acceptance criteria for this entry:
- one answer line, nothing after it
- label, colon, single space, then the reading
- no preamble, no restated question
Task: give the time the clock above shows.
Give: 11:26
